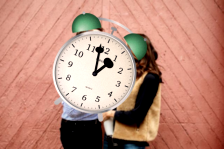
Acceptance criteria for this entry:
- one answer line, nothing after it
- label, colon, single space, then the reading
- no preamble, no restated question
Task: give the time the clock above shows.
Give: 12:58
